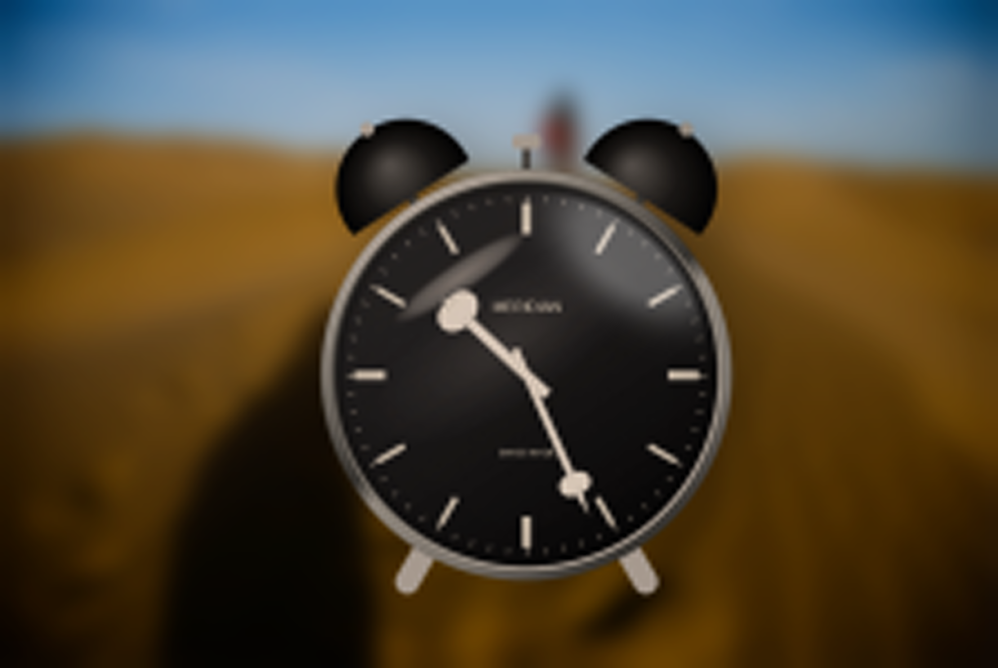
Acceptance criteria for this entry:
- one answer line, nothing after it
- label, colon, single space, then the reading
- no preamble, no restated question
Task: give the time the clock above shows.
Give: 10:26
